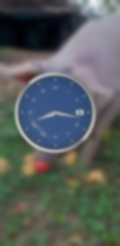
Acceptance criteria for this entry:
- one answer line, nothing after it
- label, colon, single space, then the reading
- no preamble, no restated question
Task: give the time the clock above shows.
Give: 8:17
